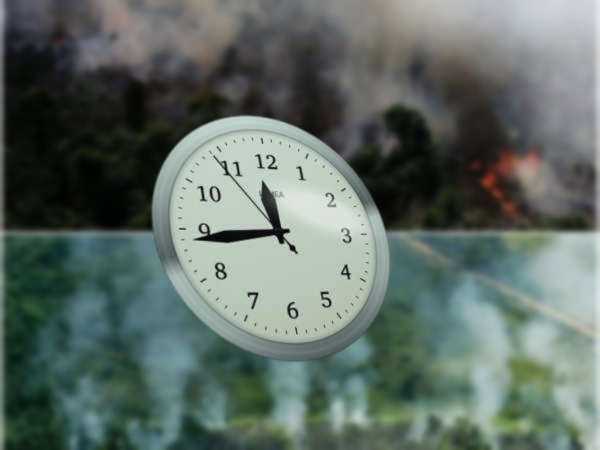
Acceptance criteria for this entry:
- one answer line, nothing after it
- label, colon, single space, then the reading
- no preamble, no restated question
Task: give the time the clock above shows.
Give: 11:43:54
